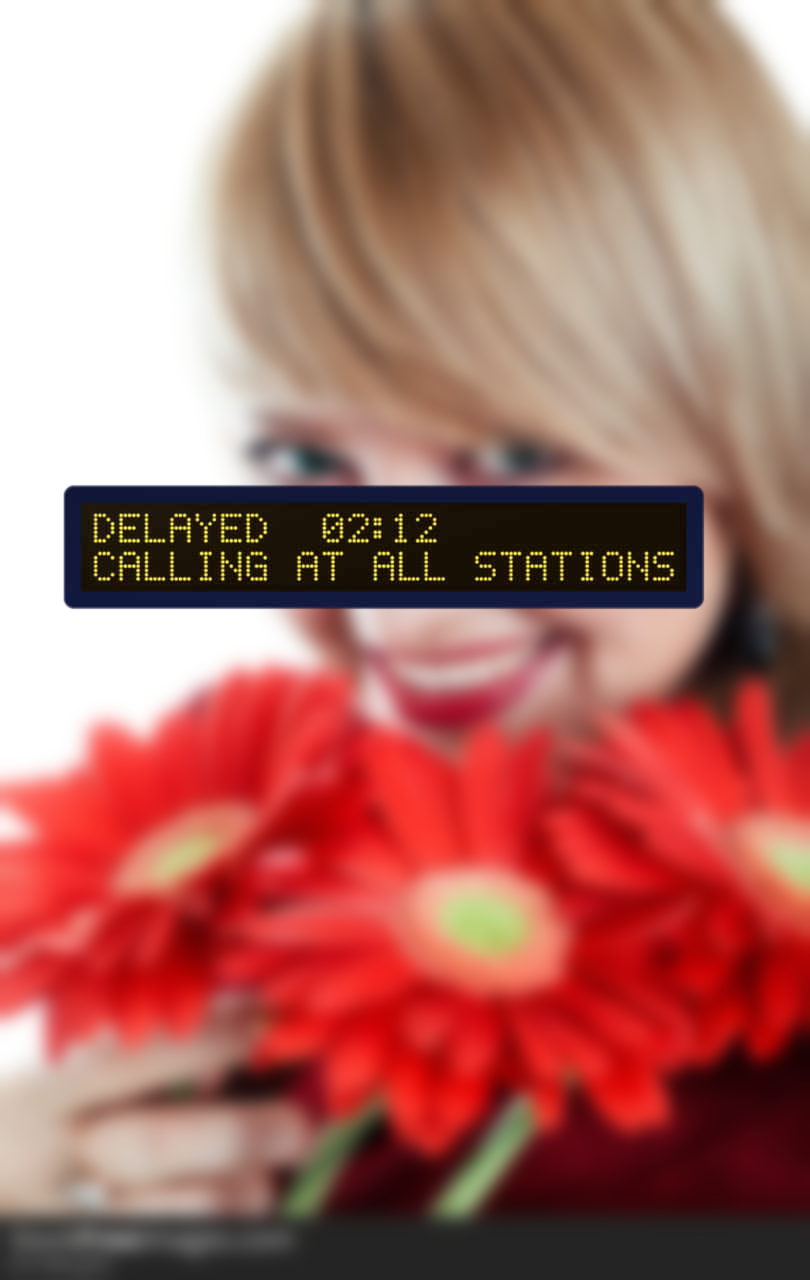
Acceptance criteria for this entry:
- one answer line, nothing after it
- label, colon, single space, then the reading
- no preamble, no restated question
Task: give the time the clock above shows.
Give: 2:12
